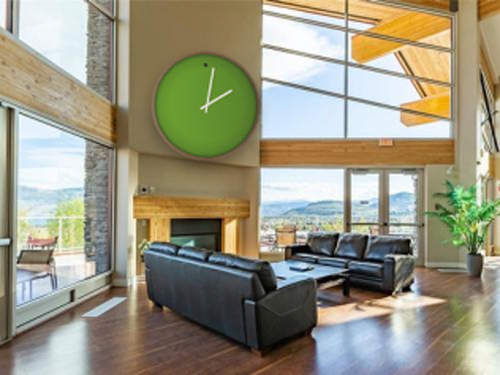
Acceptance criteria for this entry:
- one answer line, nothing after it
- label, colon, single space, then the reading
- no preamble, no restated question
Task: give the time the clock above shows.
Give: 2:02
